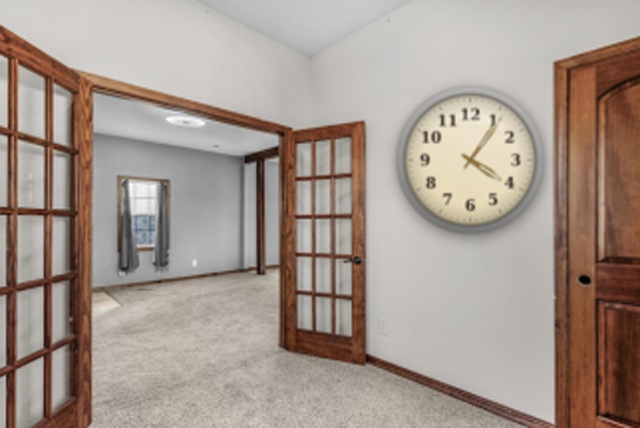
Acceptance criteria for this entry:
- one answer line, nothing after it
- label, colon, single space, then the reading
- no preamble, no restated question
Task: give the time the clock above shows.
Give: 4:06
